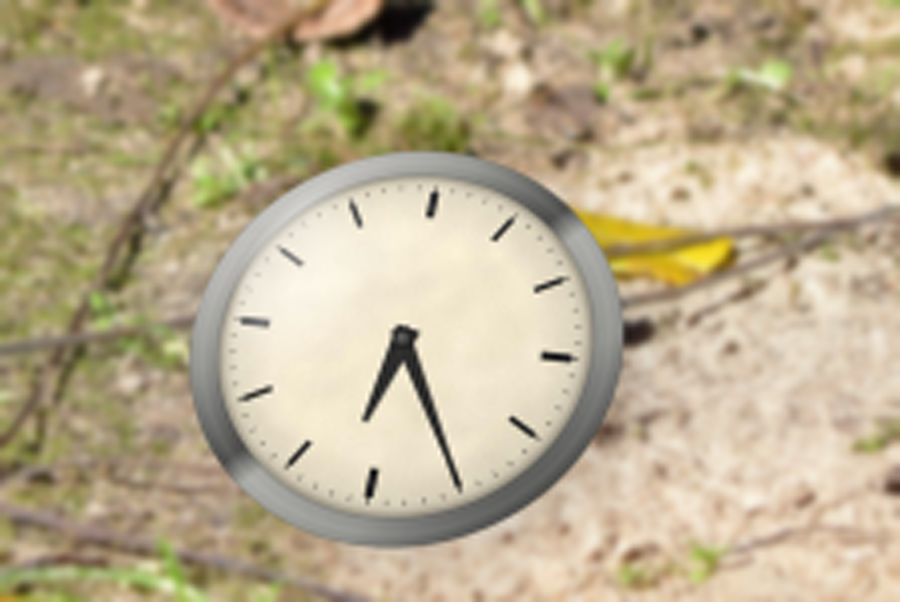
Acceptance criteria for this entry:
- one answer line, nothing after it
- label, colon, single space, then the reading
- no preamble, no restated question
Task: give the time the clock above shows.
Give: 6:25
